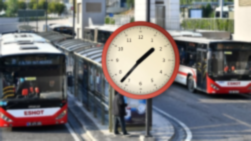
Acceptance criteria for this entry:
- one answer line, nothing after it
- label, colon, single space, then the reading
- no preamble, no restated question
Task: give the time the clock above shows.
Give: 1:37
